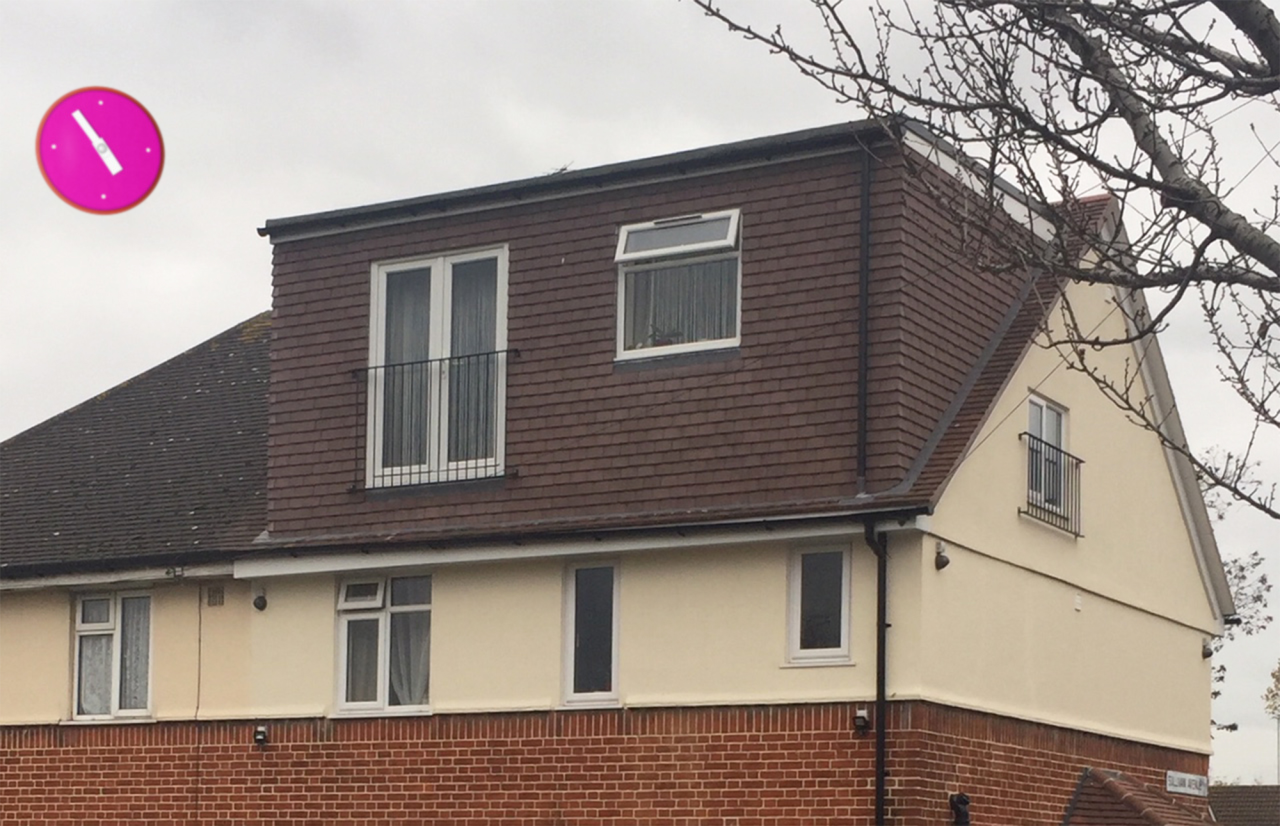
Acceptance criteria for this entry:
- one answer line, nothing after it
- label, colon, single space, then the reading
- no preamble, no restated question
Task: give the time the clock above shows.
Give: 4:54
